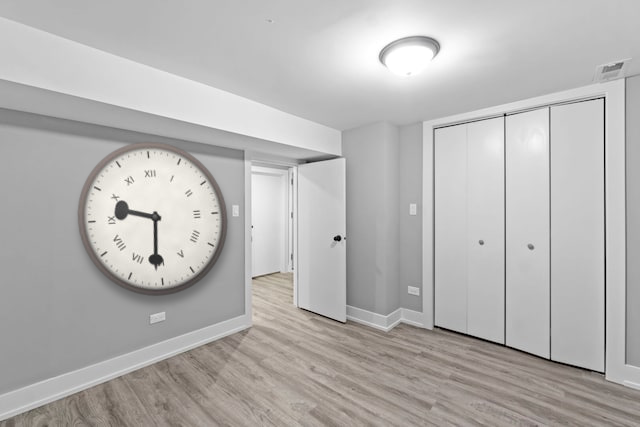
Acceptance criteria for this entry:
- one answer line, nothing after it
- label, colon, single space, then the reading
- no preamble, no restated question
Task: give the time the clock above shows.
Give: 9:31
